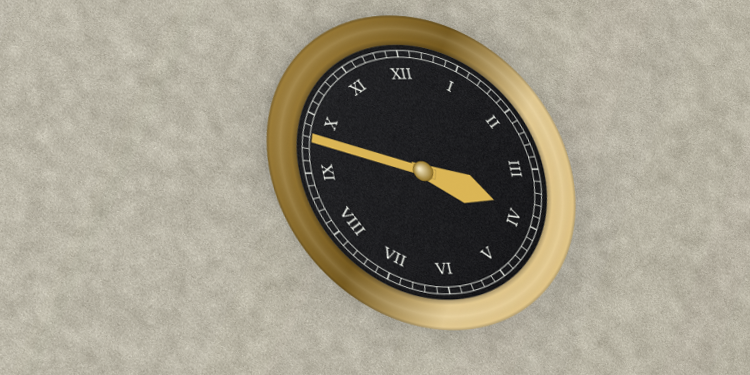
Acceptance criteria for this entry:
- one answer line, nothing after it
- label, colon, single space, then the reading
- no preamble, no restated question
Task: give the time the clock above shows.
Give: 3:48
